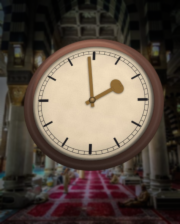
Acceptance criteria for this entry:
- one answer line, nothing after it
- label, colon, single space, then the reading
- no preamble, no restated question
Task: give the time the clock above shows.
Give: 1:59
